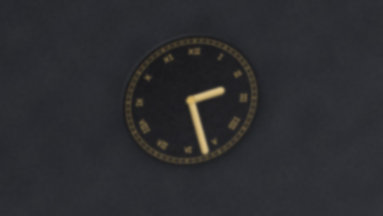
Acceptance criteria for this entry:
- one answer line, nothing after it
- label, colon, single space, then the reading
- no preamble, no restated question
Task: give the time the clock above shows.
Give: 2:27
